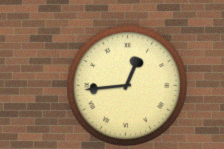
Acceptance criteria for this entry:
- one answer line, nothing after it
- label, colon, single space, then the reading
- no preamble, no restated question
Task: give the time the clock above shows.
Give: 12:44
